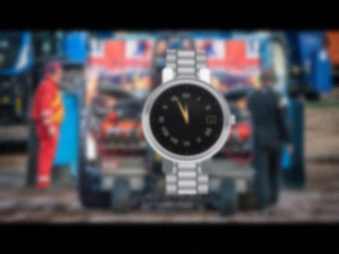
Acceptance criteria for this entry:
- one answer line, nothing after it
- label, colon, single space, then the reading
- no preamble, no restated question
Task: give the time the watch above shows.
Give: 11:56
